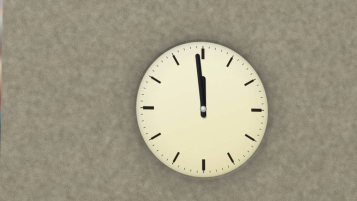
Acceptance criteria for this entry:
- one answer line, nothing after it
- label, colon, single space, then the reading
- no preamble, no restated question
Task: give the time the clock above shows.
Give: 11:59
